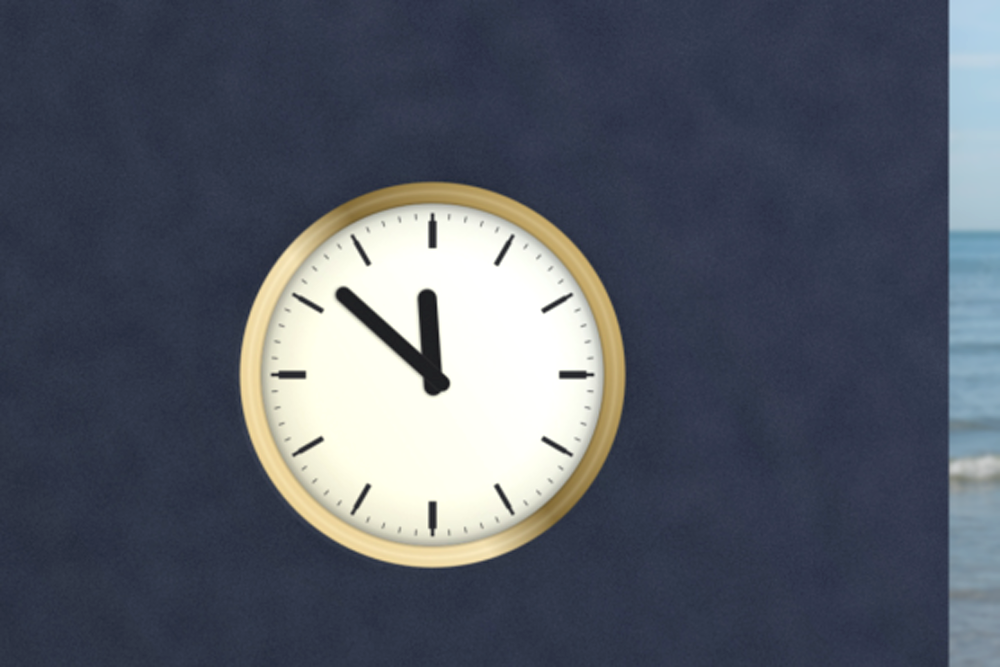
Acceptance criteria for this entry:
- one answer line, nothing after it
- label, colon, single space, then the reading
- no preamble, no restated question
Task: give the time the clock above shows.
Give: 11:52
